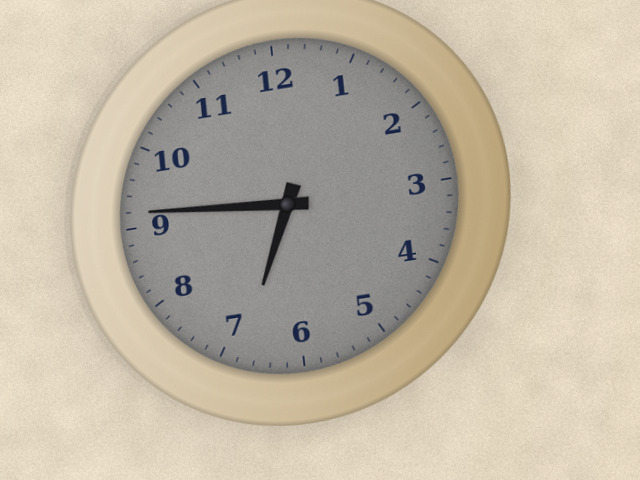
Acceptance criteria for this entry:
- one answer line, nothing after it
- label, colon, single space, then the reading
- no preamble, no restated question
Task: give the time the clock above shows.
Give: 6:46
